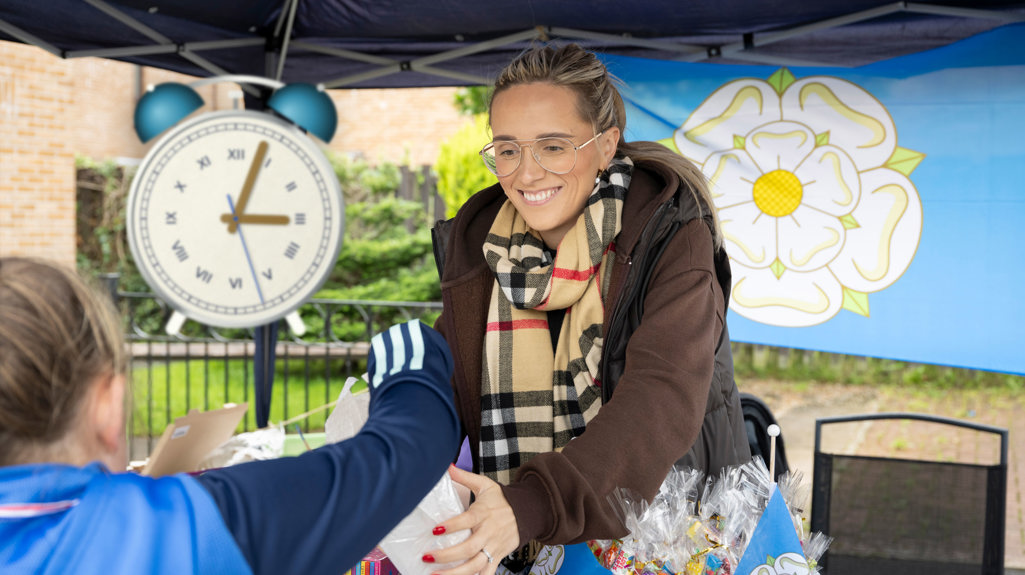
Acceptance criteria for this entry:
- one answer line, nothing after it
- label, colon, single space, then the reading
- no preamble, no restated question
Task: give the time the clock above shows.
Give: 3:03:27
